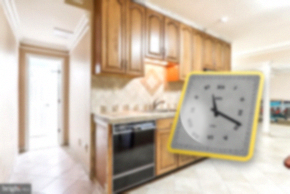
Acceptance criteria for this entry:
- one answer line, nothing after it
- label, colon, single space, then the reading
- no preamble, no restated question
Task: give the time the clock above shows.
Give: 11:19
